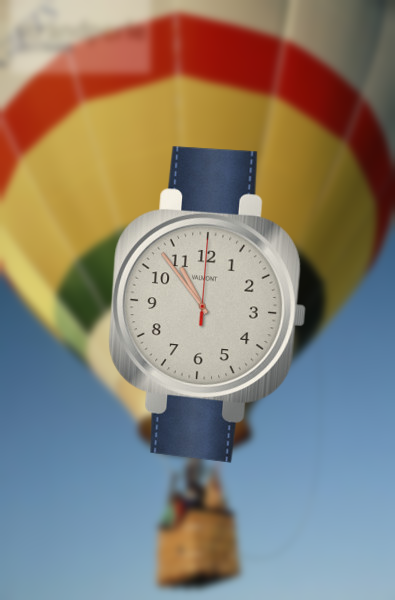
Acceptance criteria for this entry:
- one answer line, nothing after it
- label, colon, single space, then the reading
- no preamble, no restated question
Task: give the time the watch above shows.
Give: 10:53:00
